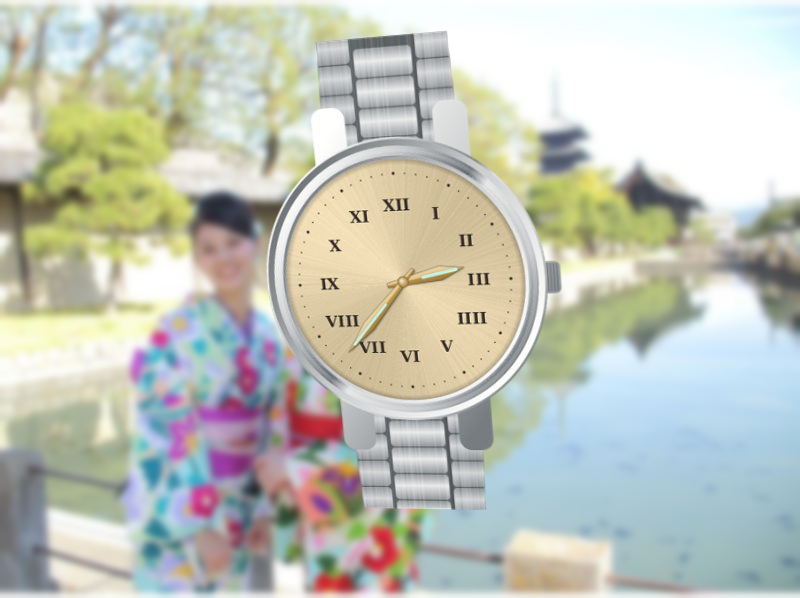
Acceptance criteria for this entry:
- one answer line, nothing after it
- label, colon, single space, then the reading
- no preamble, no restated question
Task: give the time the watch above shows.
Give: 2:37
